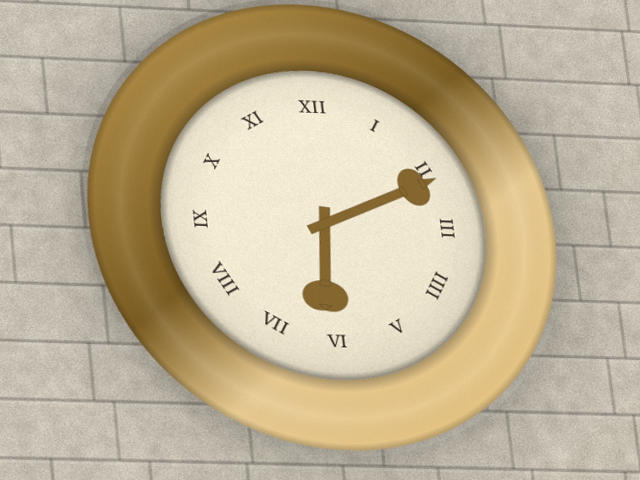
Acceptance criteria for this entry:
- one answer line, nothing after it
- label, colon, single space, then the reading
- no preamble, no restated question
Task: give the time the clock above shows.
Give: 6:11
